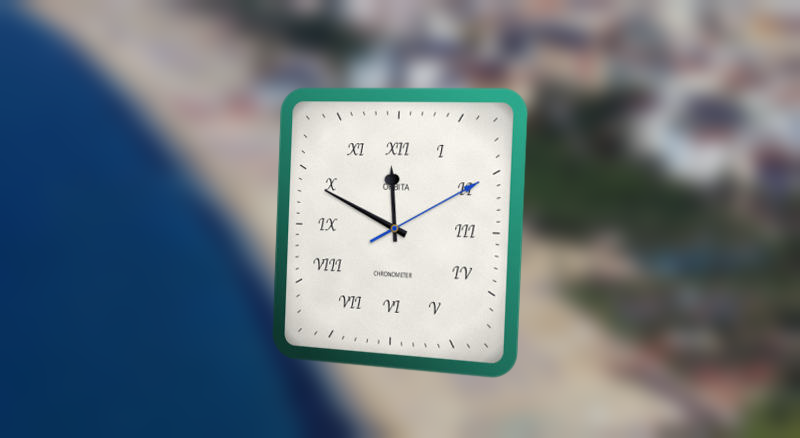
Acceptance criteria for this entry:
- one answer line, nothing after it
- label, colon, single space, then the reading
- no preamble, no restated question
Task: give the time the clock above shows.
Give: 11:49:10
